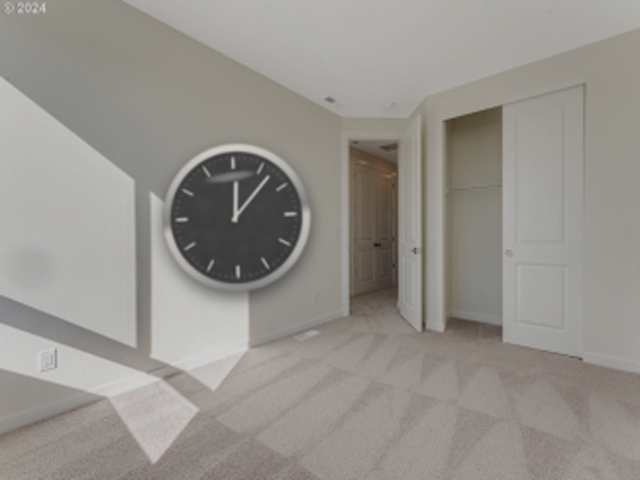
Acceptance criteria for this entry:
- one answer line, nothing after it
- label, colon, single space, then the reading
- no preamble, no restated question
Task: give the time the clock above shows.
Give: 12:07
